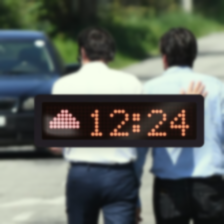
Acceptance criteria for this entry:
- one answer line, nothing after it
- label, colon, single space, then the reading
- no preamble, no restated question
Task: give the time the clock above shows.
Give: 12:24
